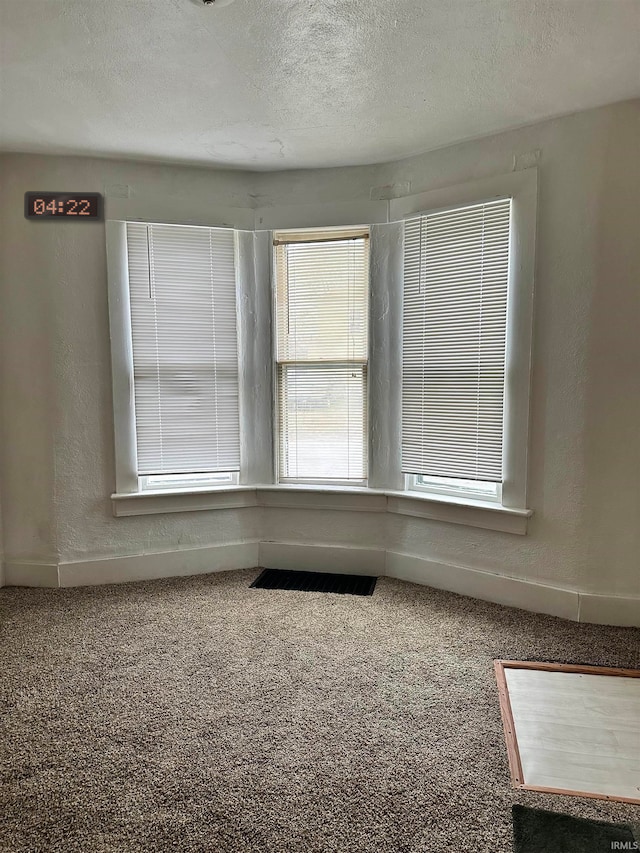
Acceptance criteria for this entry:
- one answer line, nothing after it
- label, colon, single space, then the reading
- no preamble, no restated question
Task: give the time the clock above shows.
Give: 4:22
